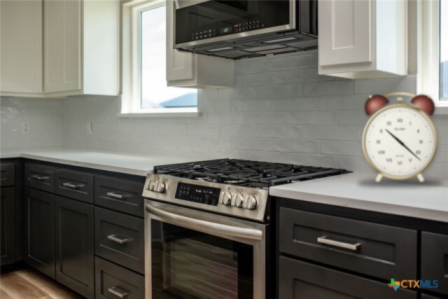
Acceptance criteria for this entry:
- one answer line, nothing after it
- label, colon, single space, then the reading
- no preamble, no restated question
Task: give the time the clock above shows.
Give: 10:22
